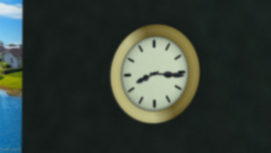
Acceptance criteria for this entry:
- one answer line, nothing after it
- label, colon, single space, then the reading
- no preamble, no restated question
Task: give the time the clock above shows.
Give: 8:16
